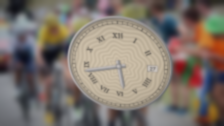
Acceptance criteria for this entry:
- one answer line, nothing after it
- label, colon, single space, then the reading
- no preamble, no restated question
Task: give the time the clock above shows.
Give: 5:43
